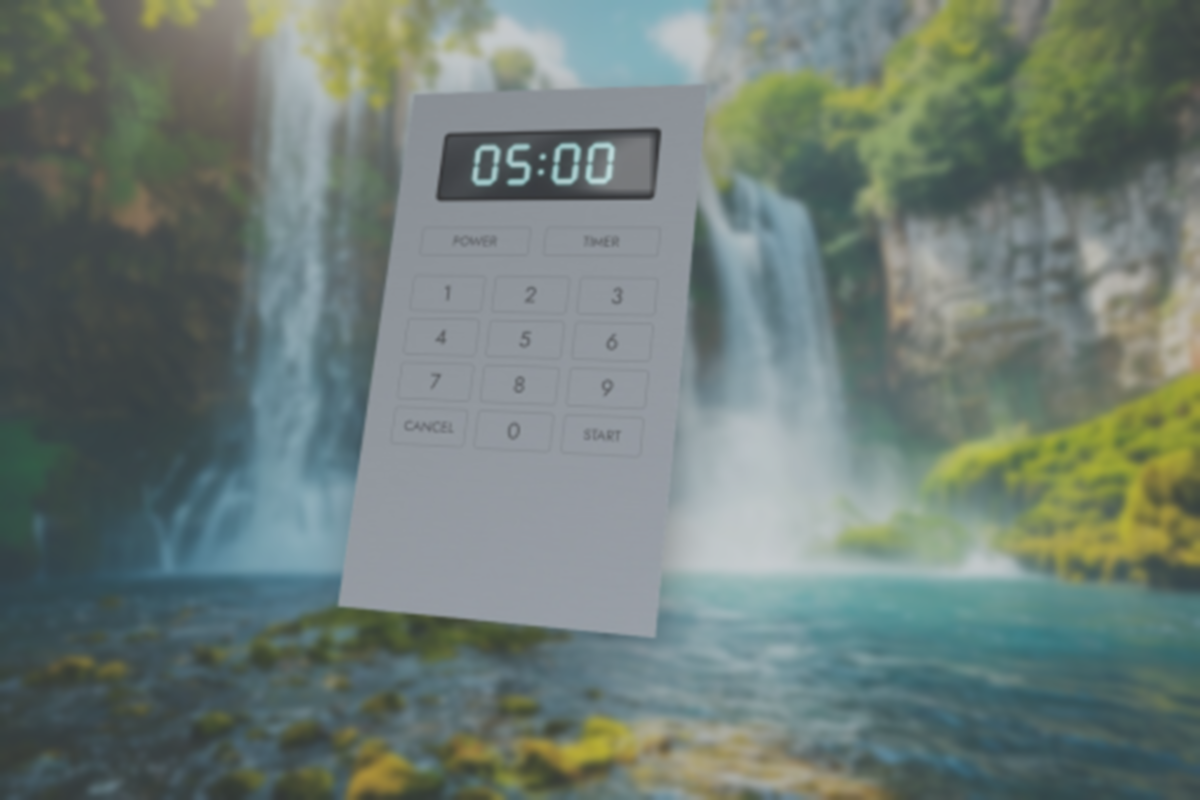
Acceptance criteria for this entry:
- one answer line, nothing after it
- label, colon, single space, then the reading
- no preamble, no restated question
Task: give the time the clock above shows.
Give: 5:00
